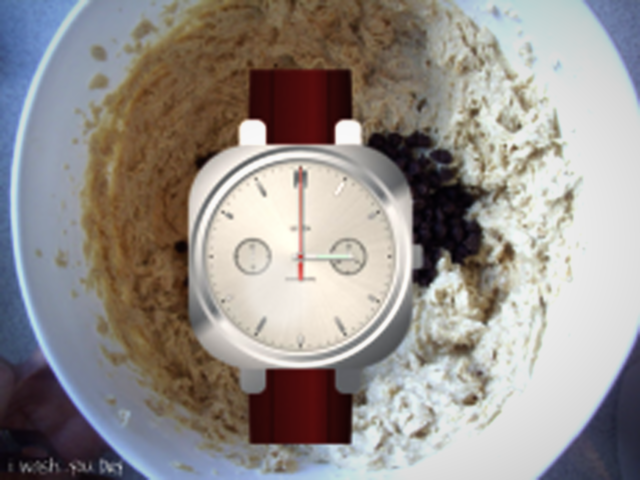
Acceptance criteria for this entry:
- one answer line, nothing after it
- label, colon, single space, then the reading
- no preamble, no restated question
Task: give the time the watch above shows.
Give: 3:00
